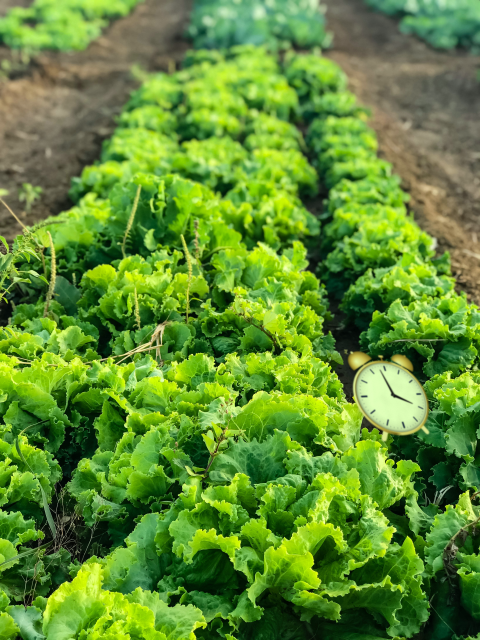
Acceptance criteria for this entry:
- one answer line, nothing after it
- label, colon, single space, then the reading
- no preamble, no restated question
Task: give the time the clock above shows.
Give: 3:58
